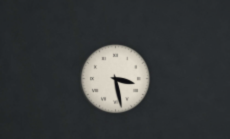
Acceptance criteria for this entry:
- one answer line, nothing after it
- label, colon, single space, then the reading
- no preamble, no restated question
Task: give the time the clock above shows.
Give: 3:28
